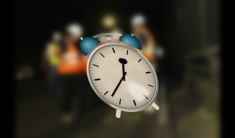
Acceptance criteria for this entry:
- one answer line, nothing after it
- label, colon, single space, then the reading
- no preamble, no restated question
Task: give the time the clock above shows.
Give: 12:38
